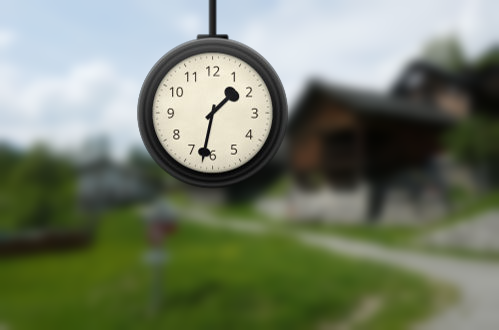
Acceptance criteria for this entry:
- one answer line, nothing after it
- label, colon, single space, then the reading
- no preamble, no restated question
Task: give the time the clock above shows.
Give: 1:32
